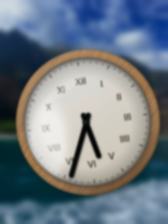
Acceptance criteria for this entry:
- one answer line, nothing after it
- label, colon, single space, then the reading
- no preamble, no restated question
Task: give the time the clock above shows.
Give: 5:34
